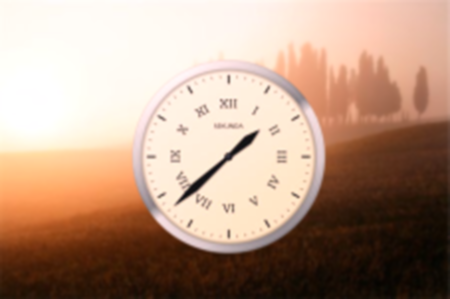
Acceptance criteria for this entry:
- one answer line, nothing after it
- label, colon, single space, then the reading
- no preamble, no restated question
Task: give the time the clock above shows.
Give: 1:38
